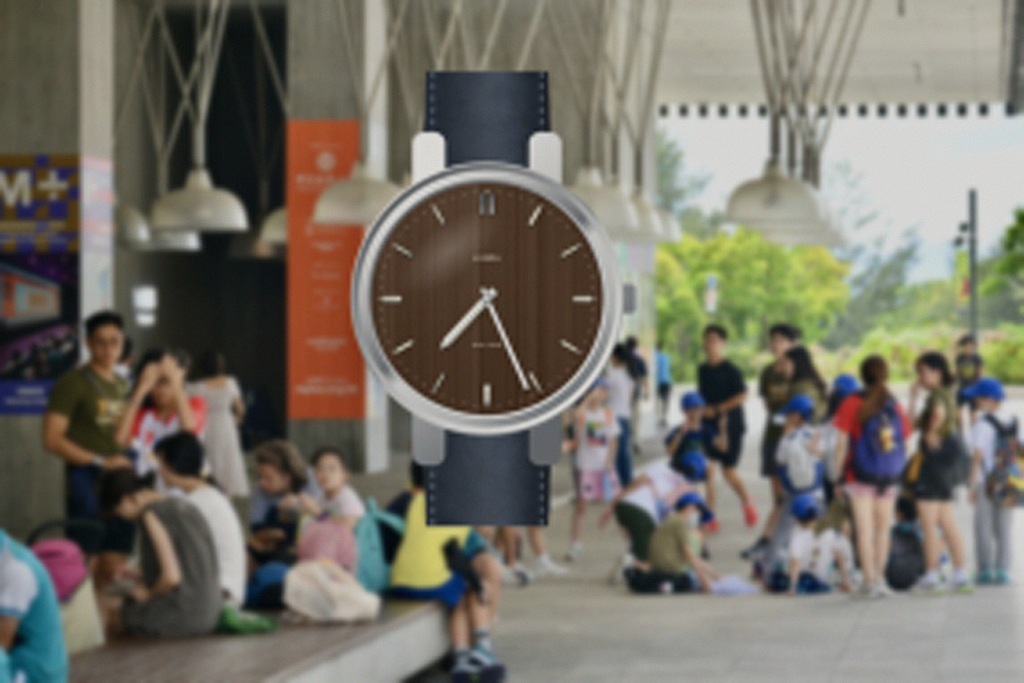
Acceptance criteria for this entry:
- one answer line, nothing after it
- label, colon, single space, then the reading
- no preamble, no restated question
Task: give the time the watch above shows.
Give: 7:26
